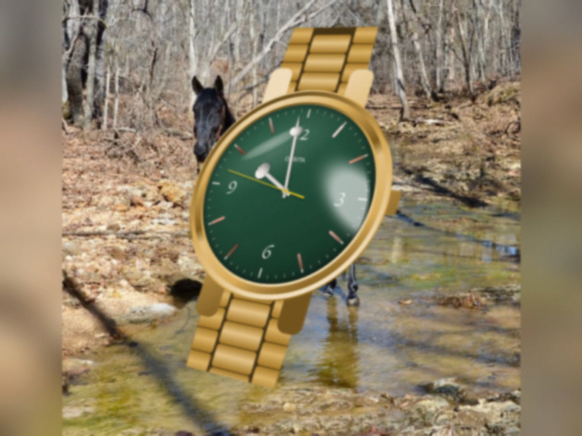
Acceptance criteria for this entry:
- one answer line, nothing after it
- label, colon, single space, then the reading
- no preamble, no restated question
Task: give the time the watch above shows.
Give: 9:58:47
